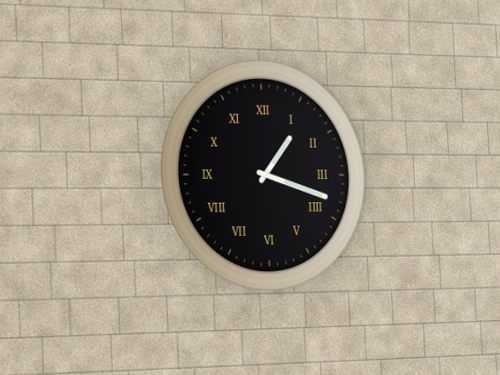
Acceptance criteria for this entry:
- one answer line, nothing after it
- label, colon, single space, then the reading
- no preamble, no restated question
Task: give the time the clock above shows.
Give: 1:18
